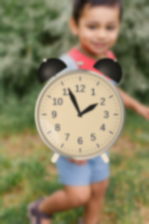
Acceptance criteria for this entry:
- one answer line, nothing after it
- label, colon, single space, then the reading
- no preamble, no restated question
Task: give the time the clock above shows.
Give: 1:56
